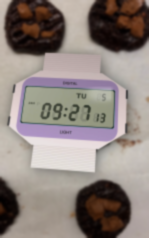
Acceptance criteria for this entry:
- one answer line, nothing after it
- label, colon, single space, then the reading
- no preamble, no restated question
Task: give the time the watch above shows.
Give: 9:27:13
